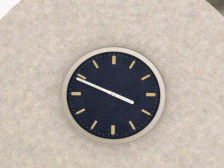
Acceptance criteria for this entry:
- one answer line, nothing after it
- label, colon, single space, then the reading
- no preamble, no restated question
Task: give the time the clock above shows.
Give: 3:49
